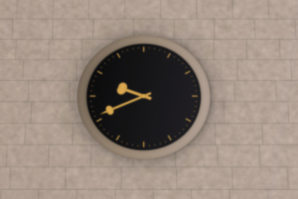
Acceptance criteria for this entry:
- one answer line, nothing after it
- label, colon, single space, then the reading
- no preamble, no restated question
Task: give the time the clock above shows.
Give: 9:41
